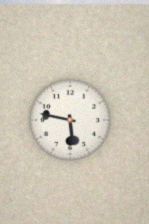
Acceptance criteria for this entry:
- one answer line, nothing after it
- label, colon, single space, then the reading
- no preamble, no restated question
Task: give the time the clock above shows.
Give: 5:47
